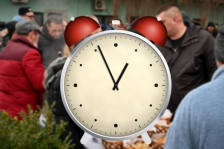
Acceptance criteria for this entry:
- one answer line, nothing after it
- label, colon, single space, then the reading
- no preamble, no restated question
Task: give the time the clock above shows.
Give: 12:56
